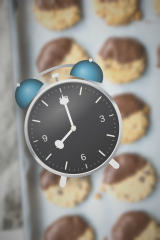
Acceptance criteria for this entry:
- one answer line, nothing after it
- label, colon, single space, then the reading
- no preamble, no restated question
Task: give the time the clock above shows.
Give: 8:00
